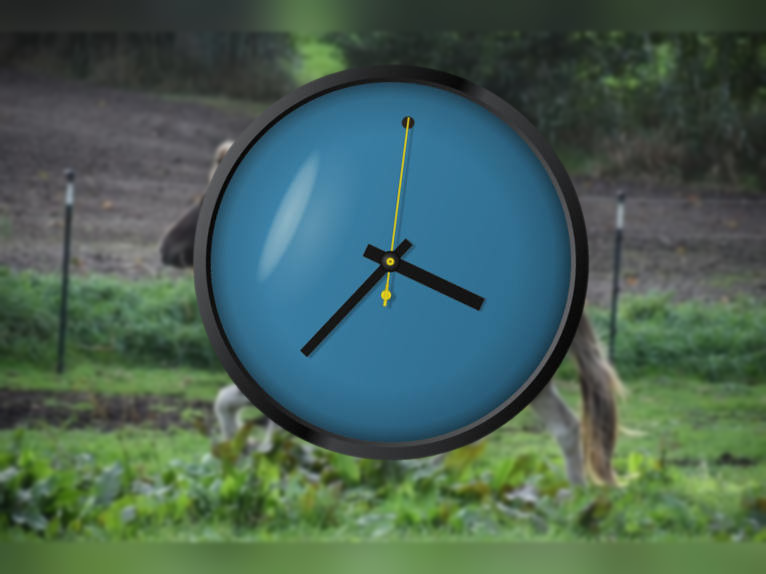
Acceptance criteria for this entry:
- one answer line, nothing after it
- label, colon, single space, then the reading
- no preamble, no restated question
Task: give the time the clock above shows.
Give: 3:36:00
